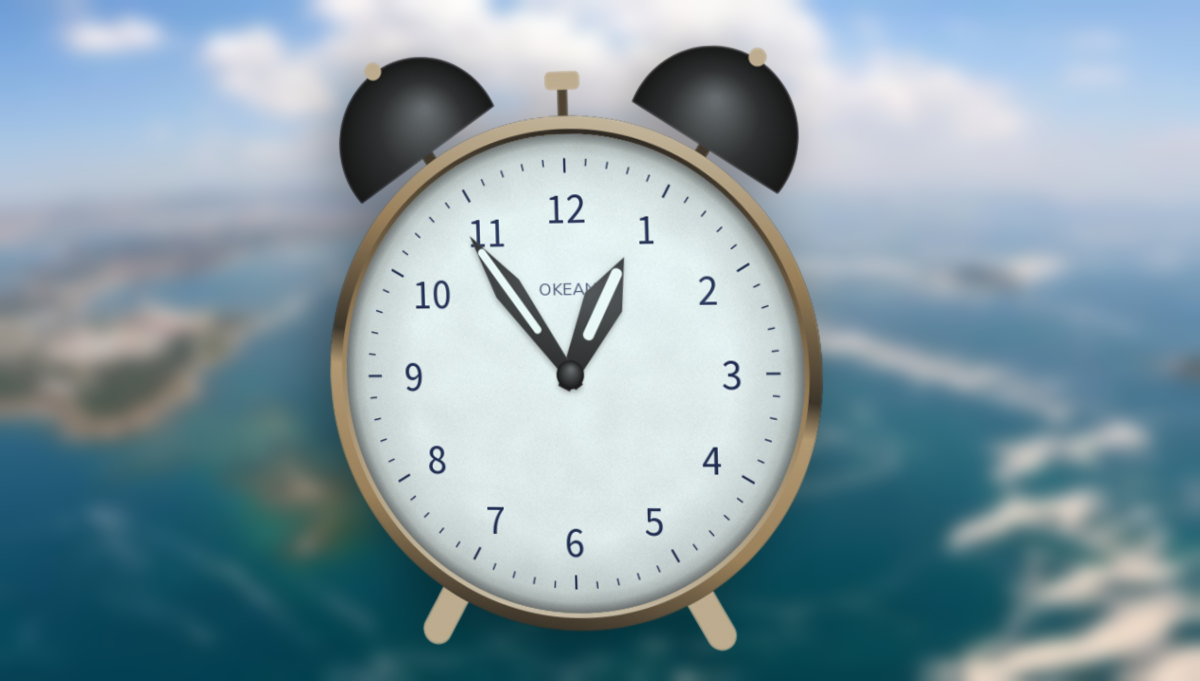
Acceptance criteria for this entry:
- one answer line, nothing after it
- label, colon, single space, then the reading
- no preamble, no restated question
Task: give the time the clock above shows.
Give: 12:54
